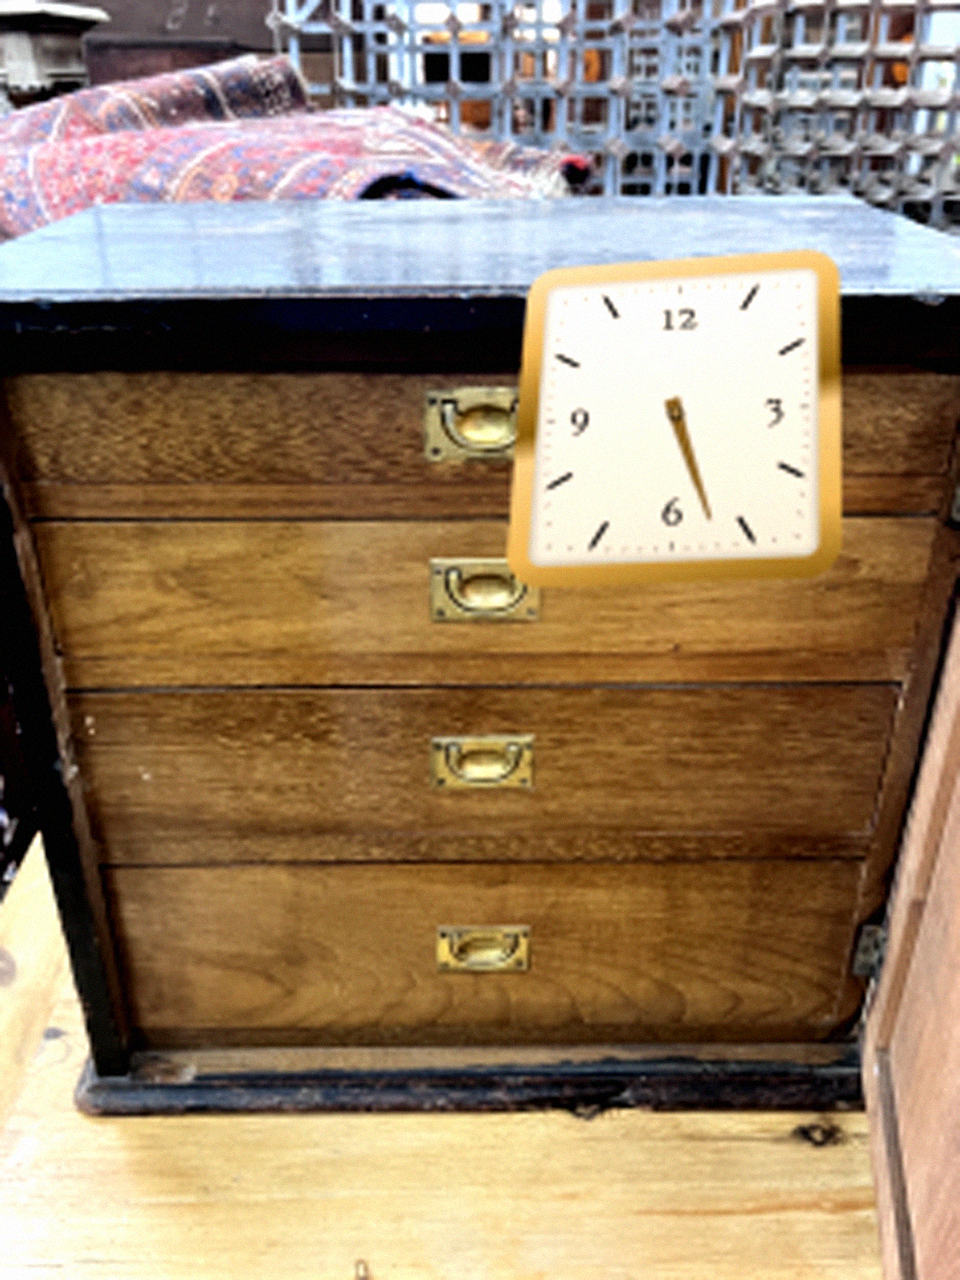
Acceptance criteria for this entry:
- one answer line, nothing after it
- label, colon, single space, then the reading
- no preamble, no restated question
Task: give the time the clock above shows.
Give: 5:27
